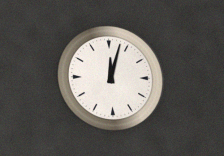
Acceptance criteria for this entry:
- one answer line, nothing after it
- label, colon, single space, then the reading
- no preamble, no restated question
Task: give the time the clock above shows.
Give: 12:03
